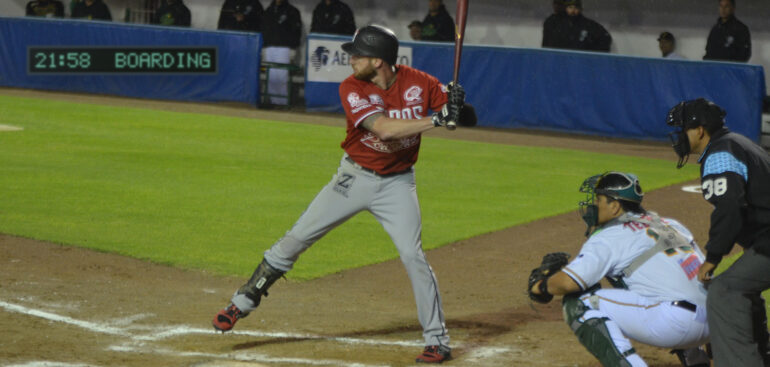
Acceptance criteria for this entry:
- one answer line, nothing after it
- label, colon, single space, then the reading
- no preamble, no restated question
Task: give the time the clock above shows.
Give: 21:58
